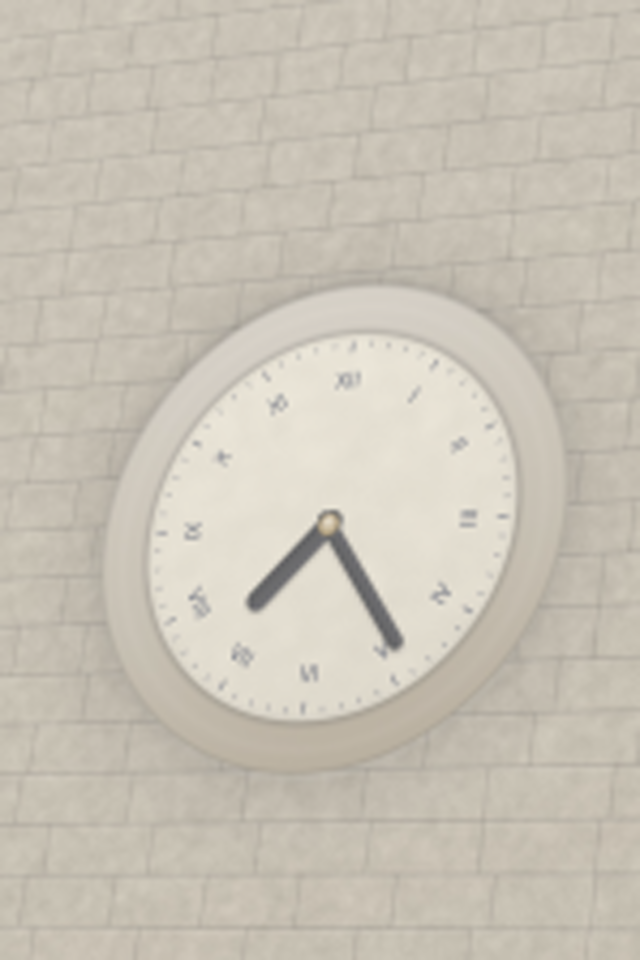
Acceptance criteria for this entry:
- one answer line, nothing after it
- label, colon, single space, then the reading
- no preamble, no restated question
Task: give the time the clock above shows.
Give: 7:24
